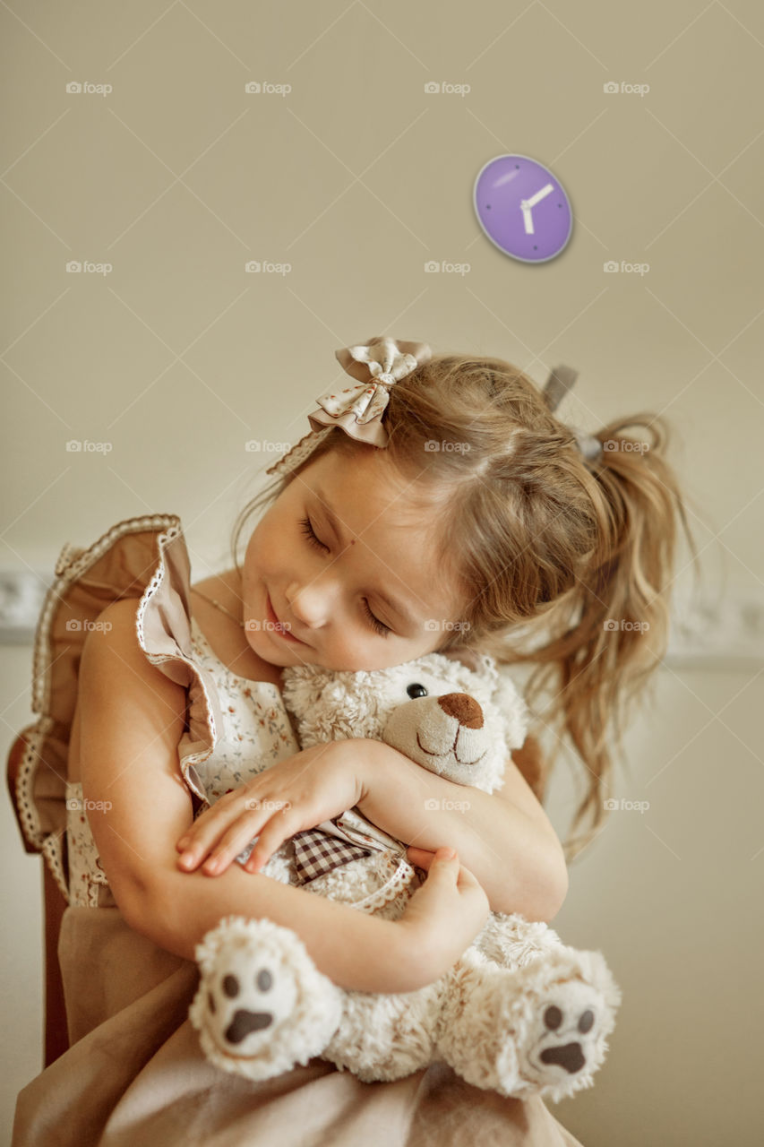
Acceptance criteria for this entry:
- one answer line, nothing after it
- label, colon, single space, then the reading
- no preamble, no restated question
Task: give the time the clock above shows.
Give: 6:10
